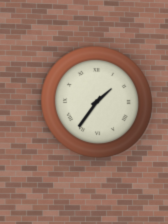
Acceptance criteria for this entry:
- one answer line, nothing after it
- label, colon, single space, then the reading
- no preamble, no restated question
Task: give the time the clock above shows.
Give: 1:36
